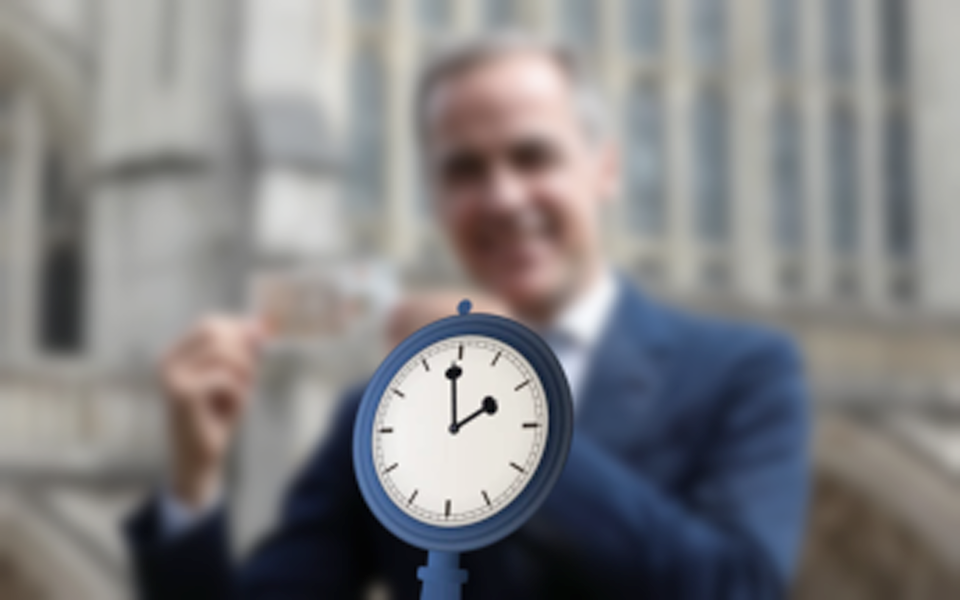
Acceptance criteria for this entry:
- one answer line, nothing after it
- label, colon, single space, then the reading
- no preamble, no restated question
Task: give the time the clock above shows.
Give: 1:59
